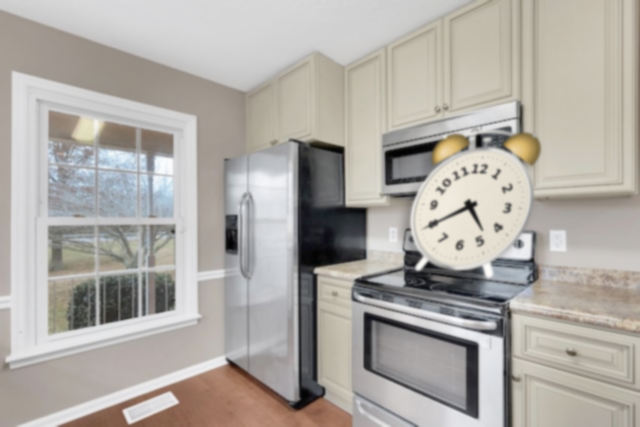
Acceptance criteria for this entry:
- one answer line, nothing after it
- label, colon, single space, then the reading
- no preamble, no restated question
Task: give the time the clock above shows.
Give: 4:40
